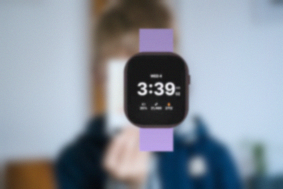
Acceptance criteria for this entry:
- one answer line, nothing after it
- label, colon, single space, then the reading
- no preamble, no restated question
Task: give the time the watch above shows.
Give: 3:39
